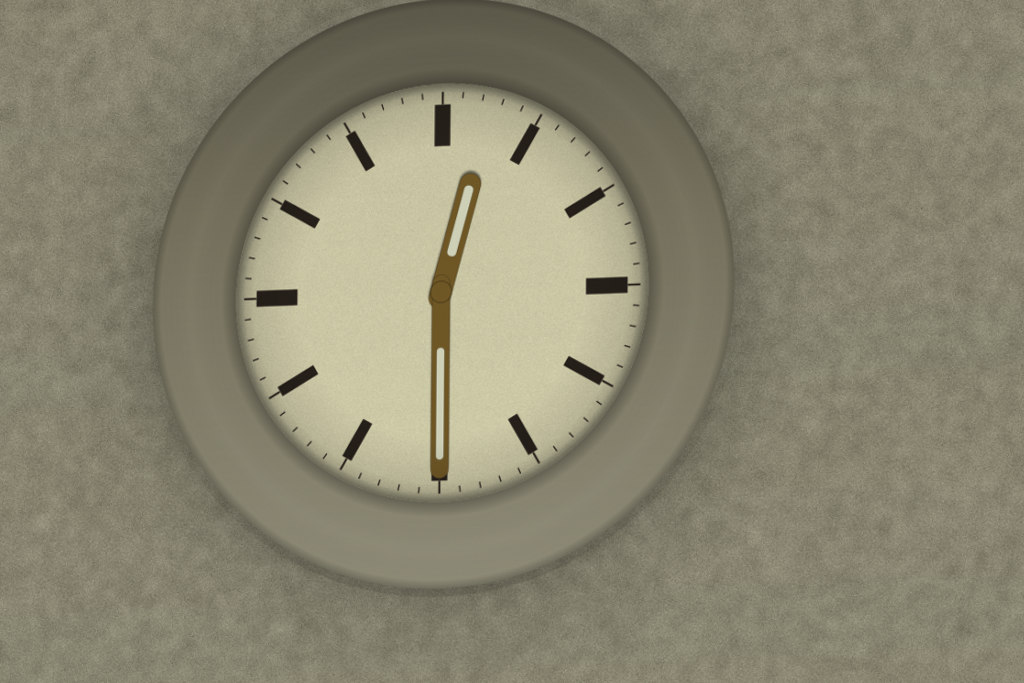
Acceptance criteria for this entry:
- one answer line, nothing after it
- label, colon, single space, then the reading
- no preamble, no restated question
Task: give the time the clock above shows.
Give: 12:30
